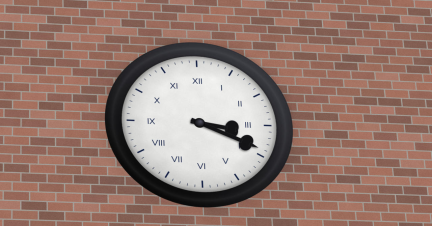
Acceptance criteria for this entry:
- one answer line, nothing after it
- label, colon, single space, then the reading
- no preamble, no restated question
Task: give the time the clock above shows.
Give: 3:19
